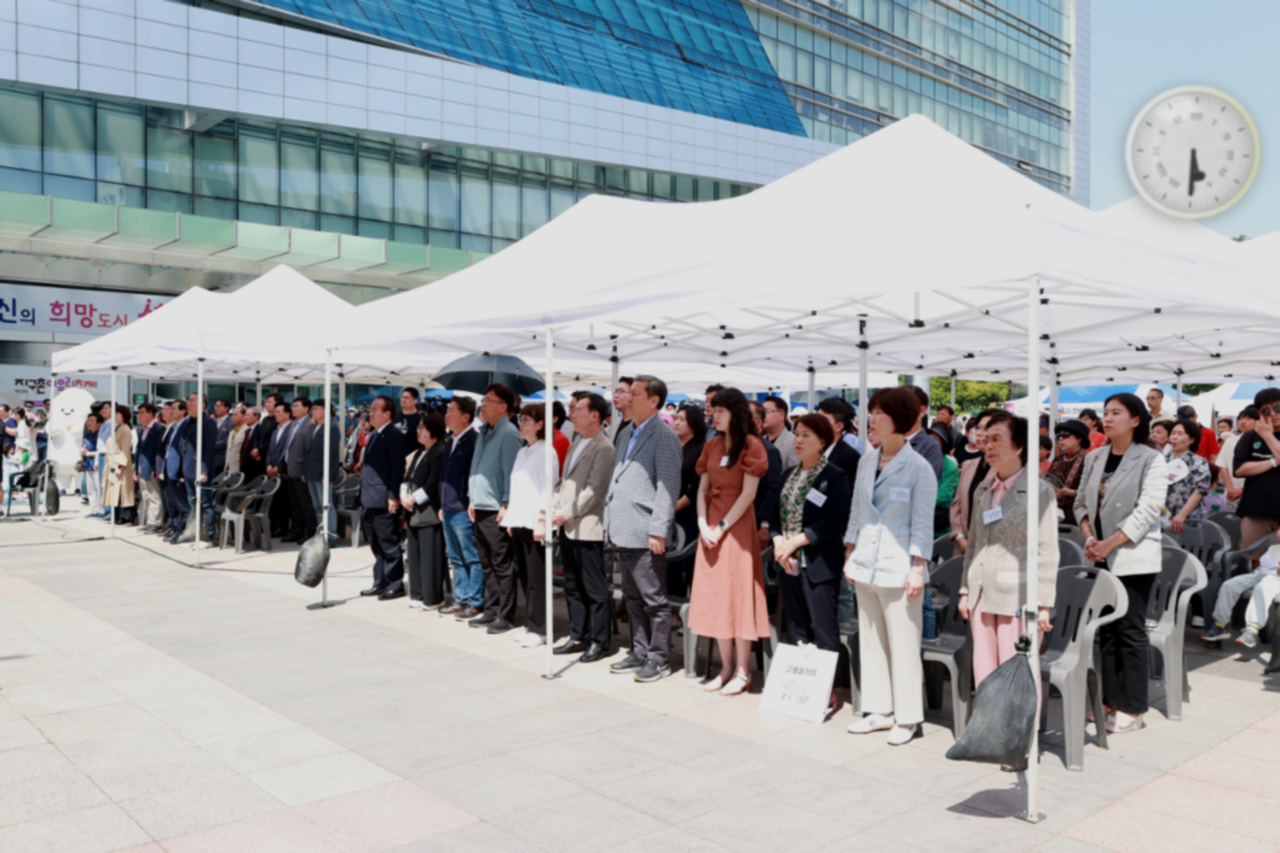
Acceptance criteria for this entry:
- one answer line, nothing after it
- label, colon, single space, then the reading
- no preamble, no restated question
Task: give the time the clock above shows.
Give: 5:30
